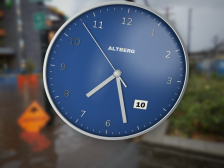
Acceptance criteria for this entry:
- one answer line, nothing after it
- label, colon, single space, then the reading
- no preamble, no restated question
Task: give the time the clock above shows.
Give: 7:26:53
